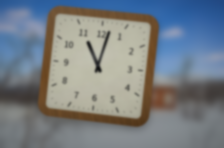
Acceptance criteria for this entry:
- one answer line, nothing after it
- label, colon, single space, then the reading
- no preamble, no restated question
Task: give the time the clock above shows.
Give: 11:02
